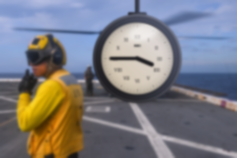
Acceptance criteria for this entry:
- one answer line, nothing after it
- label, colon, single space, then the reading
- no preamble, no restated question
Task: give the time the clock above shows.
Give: 3:45
